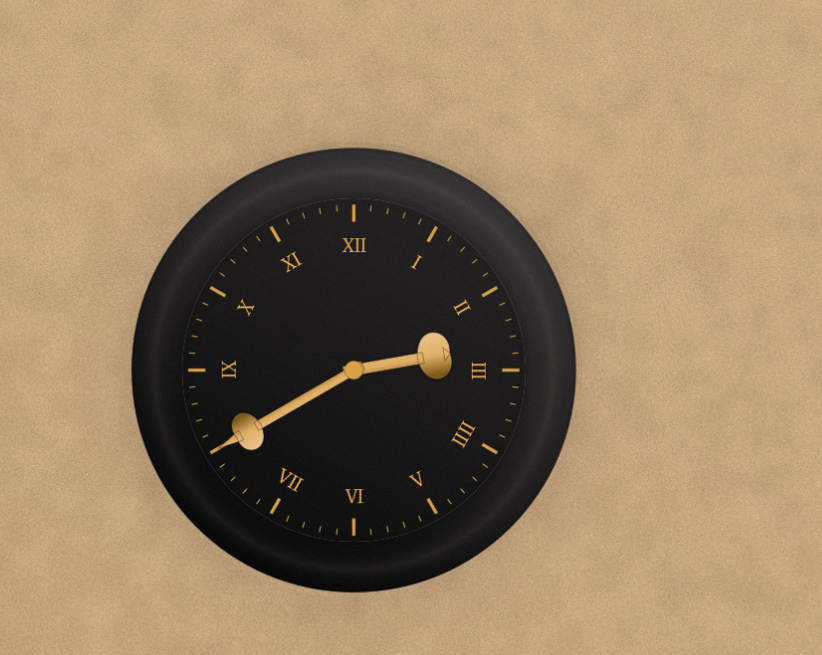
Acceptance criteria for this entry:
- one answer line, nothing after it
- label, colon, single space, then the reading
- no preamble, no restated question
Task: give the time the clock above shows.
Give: 2:40
